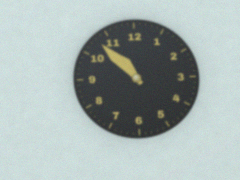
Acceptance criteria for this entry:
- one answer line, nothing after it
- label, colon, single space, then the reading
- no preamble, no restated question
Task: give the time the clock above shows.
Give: 10:53
